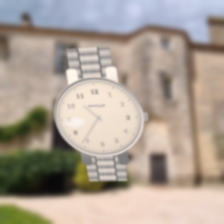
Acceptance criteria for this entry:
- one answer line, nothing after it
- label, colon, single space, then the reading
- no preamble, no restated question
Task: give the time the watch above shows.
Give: 10:36
